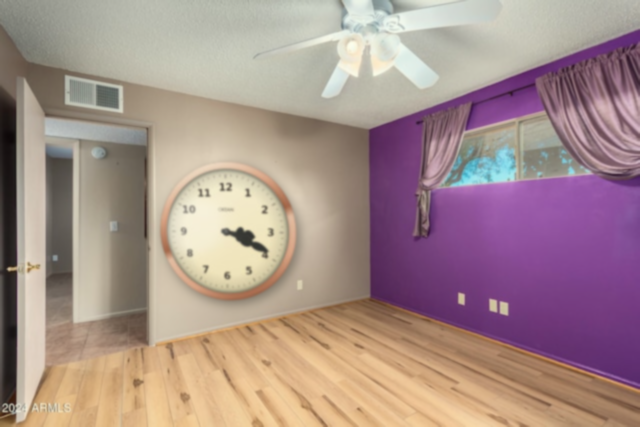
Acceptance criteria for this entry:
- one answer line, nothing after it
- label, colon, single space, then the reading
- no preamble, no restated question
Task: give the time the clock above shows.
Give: 3:19
